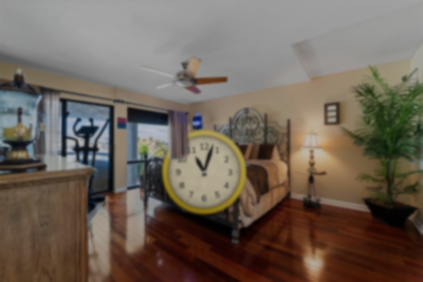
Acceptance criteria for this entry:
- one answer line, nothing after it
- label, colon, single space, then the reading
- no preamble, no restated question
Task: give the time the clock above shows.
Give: 11:03
